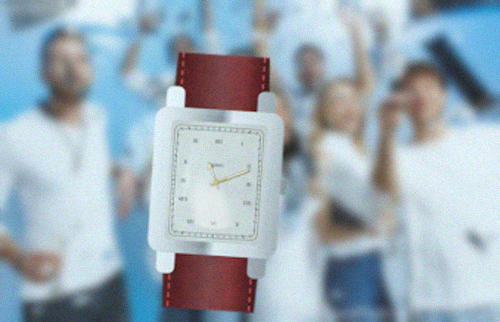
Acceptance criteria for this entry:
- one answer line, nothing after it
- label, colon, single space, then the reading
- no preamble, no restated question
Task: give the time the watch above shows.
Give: 11:11
